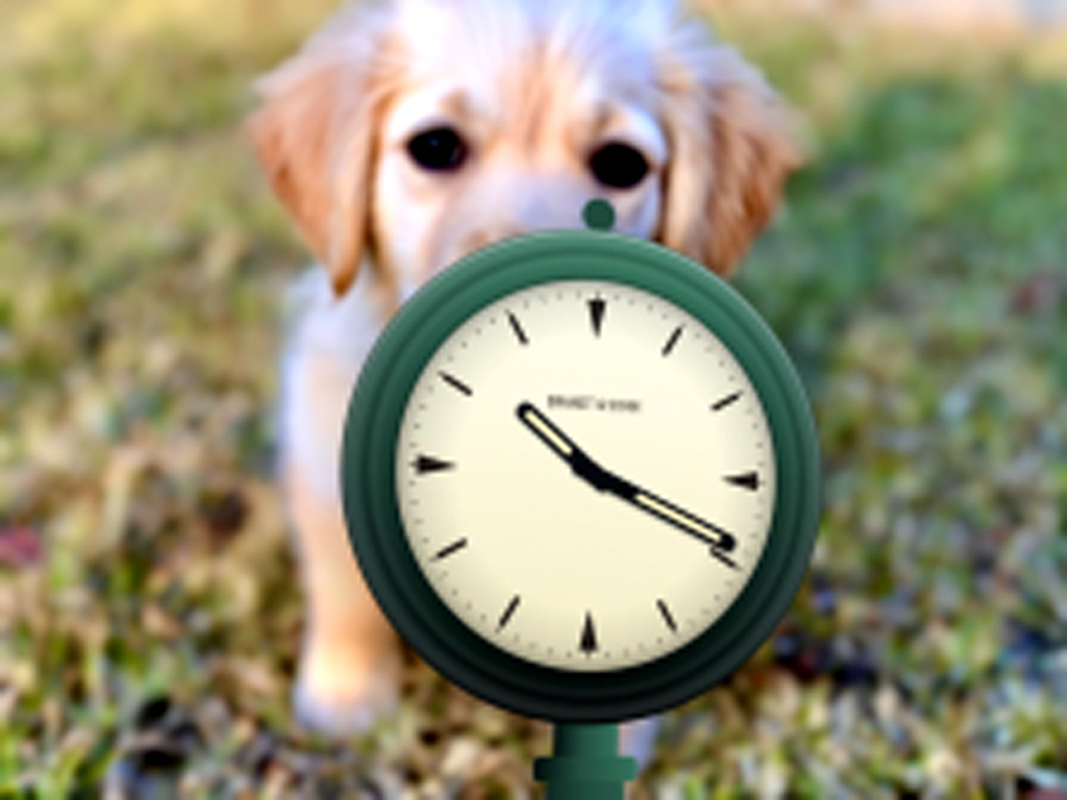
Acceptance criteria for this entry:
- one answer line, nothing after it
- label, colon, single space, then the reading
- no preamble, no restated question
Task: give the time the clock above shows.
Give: 10:19
